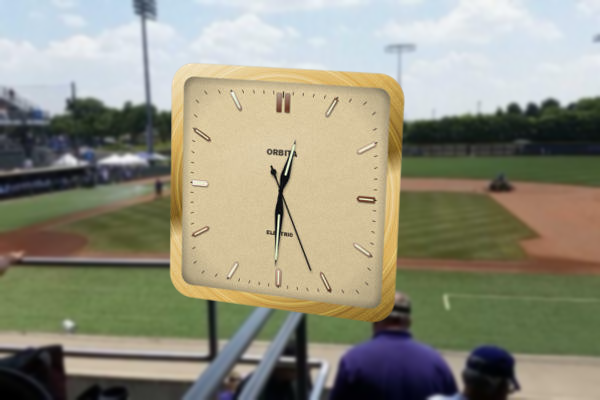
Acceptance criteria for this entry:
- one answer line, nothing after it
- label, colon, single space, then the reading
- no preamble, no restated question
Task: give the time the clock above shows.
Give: 12:30:26
